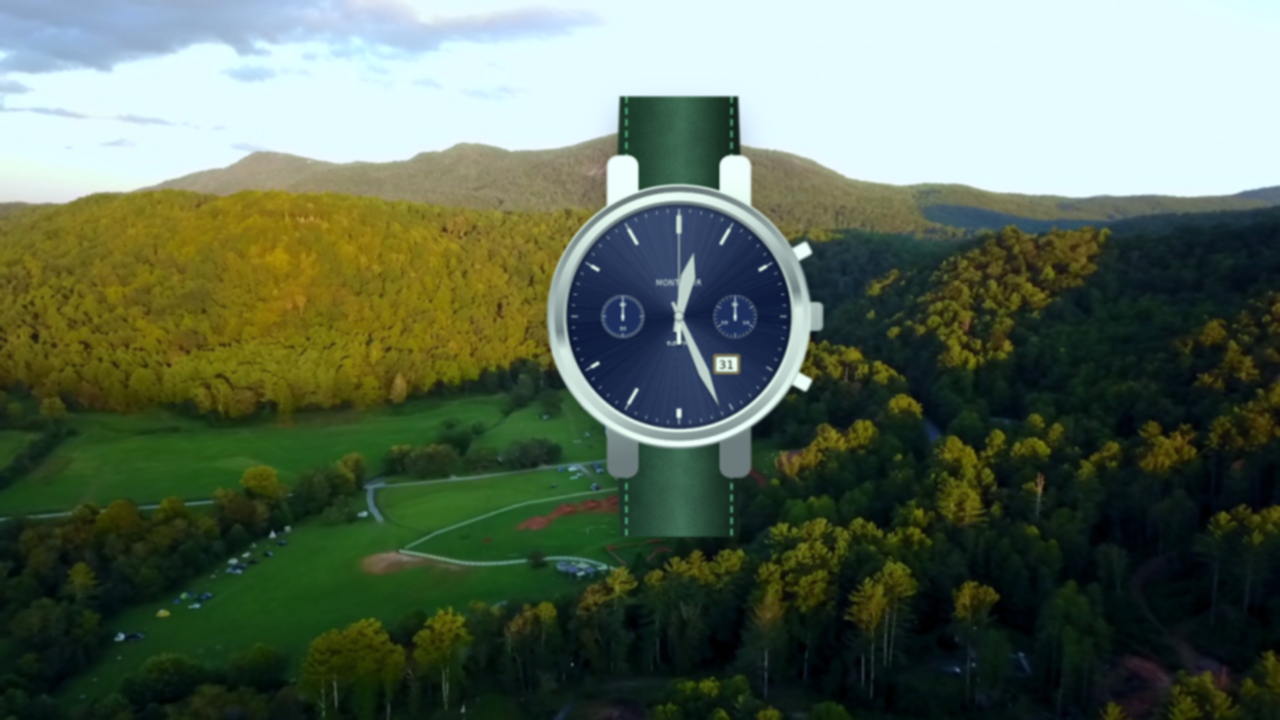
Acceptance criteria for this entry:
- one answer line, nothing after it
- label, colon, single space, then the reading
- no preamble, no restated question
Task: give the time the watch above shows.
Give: 12:26
